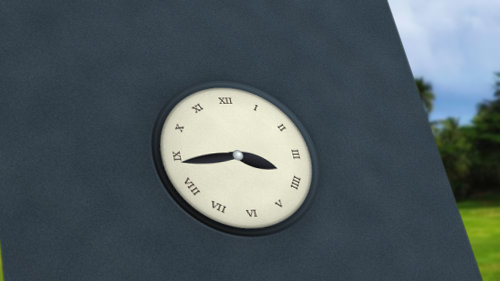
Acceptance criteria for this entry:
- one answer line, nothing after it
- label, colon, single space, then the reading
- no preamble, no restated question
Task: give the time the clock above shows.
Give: 3:44
